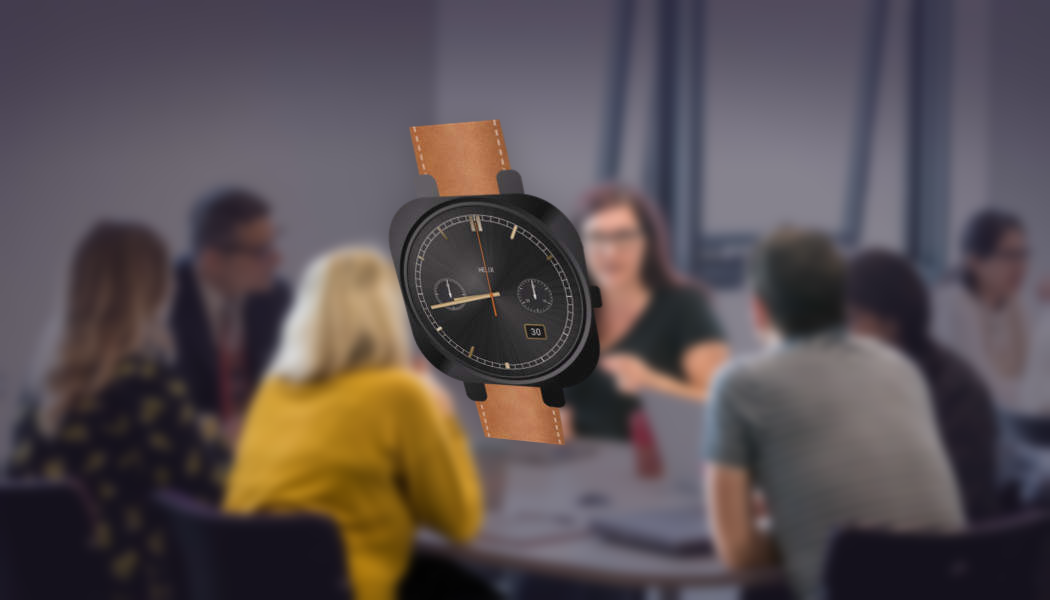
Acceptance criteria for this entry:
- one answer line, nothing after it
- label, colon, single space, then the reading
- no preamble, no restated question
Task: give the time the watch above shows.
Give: 8:43
